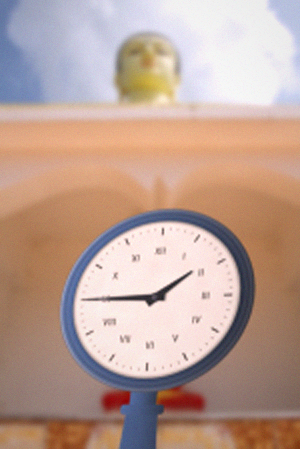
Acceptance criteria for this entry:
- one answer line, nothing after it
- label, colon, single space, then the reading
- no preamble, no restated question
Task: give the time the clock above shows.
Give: 1:45
